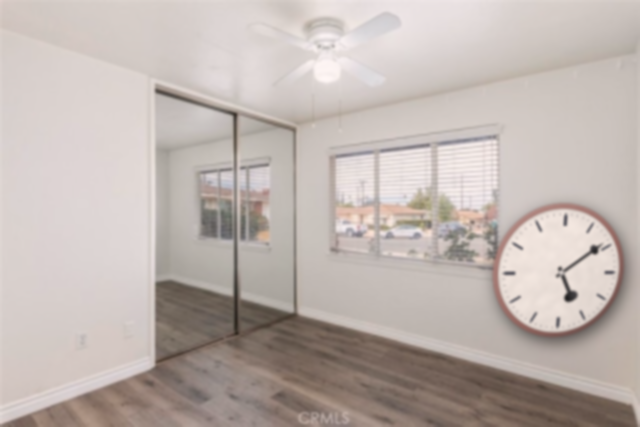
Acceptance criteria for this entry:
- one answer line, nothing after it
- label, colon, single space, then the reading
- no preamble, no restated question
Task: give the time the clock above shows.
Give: 5:09
